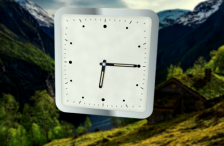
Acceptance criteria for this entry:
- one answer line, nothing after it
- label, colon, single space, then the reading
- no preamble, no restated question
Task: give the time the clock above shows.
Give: 6:15
